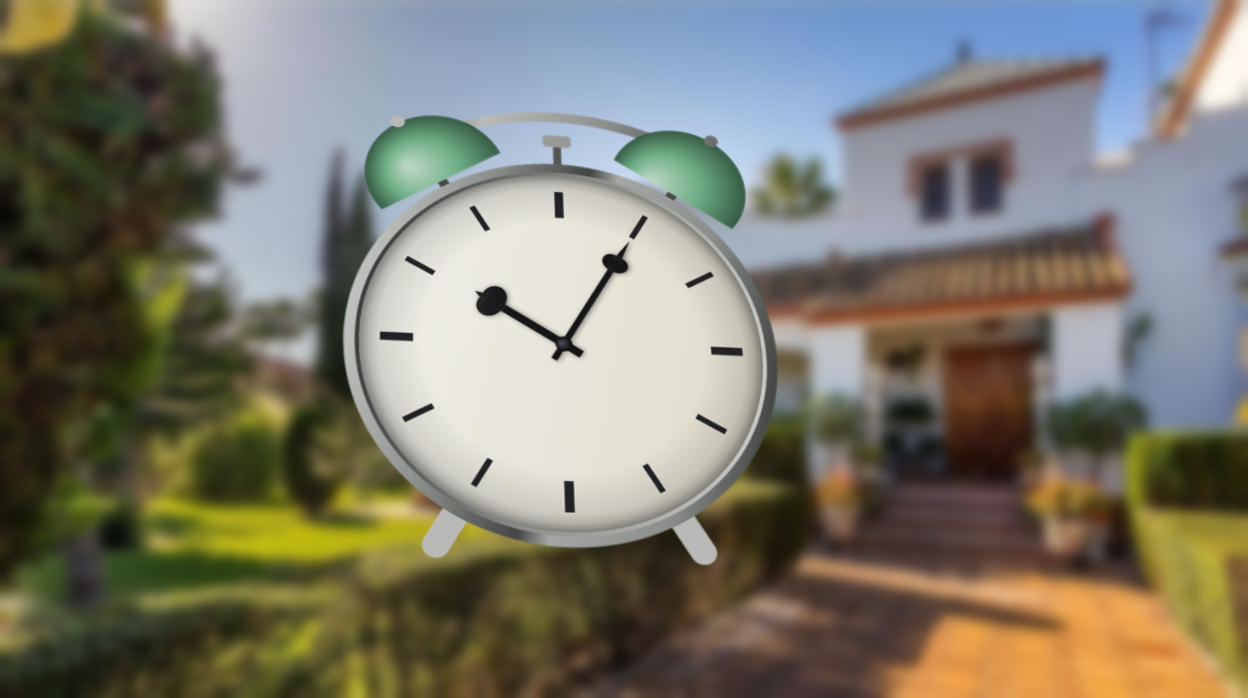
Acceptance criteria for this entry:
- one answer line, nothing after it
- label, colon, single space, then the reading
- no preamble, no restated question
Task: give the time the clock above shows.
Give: 10:05
